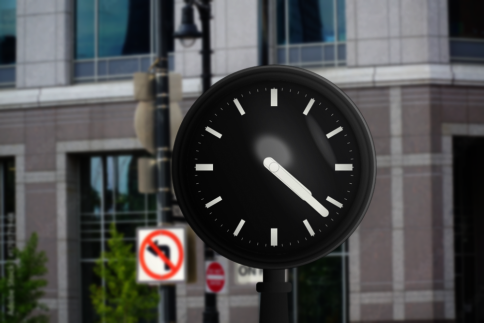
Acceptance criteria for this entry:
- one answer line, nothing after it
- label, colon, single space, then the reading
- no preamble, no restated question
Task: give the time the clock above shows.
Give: 4:22
